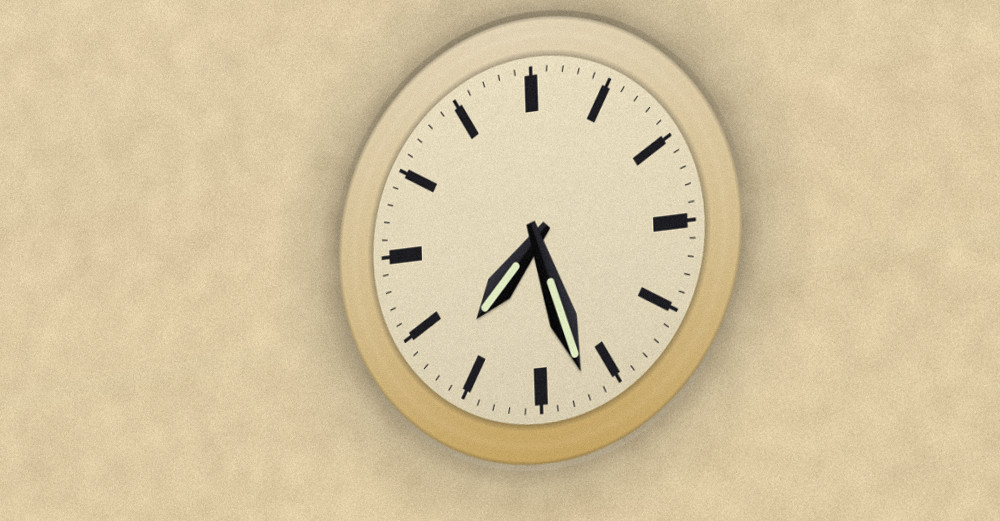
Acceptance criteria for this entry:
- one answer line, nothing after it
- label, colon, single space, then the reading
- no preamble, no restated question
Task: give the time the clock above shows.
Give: 7:27
